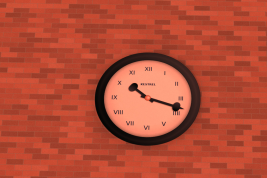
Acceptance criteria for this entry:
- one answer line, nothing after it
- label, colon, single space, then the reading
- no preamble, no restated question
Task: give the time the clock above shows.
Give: 10:18
